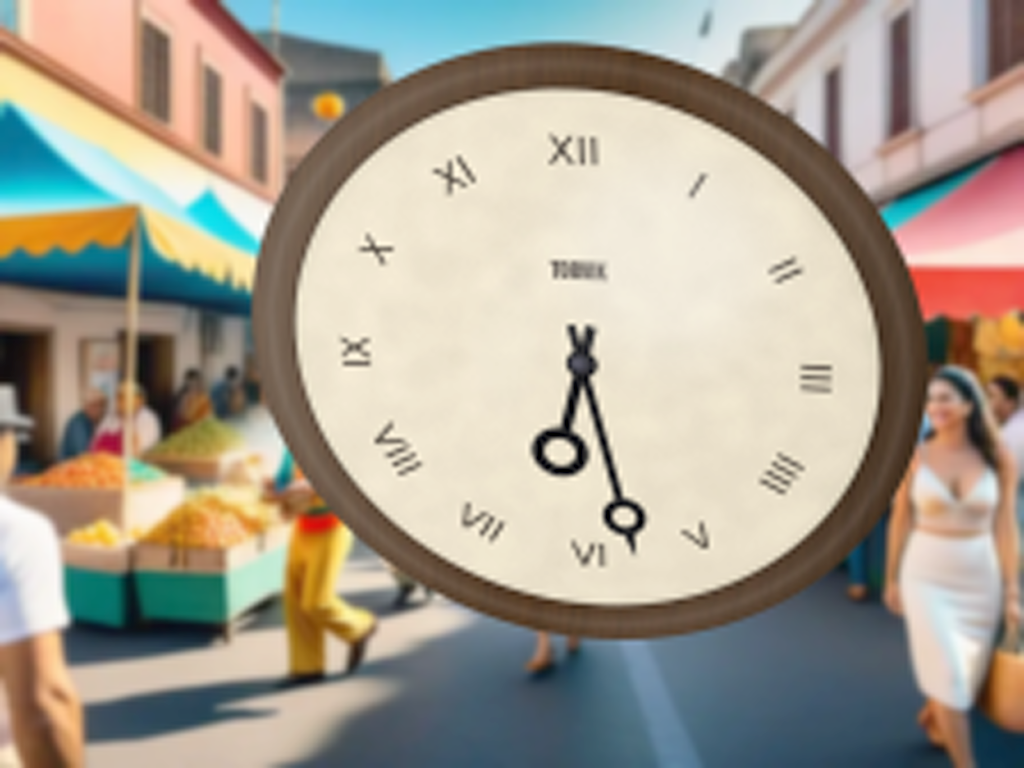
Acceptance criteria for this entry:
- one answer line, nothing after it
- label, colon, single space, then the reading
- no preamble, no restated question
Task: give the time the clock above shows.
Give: 6:28
